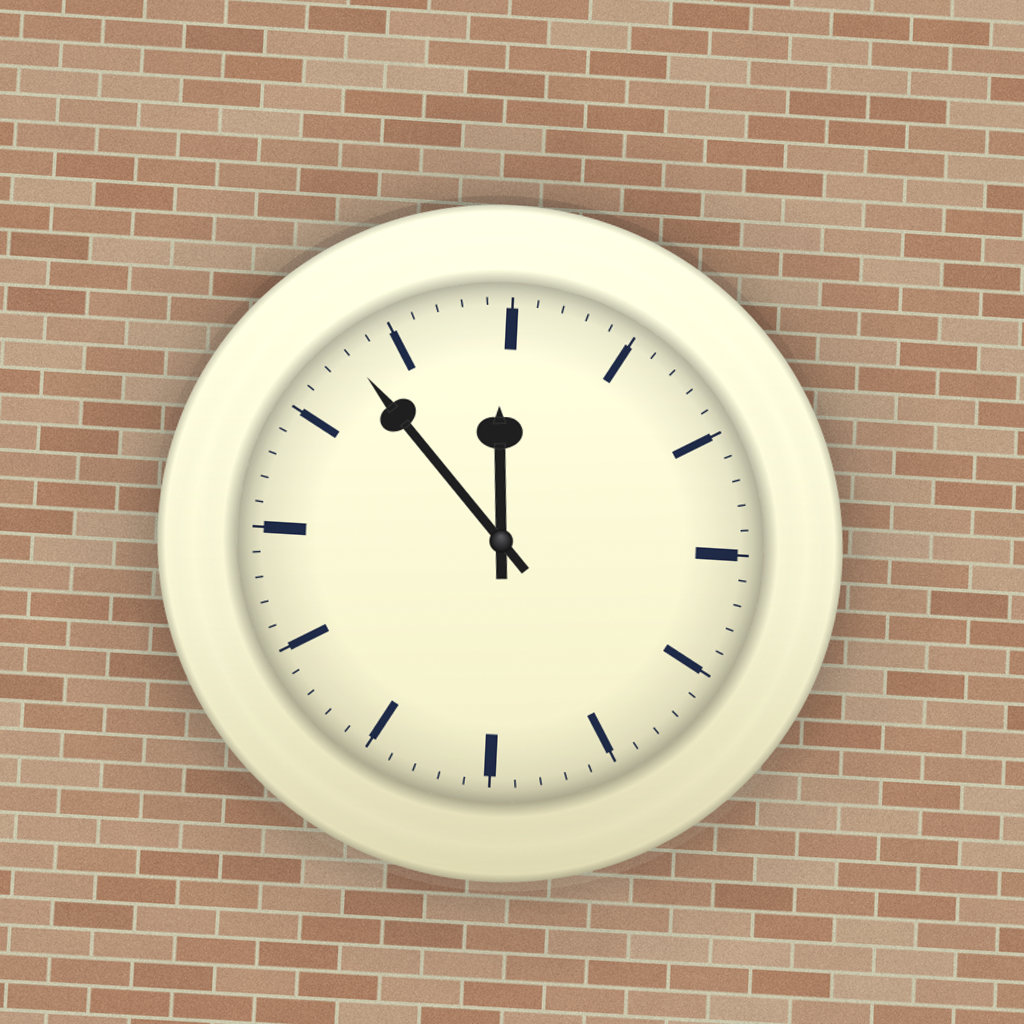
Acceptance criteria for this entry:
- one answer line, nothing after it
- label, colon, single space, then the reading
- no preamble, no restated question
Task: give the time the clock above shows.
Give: 11:53
